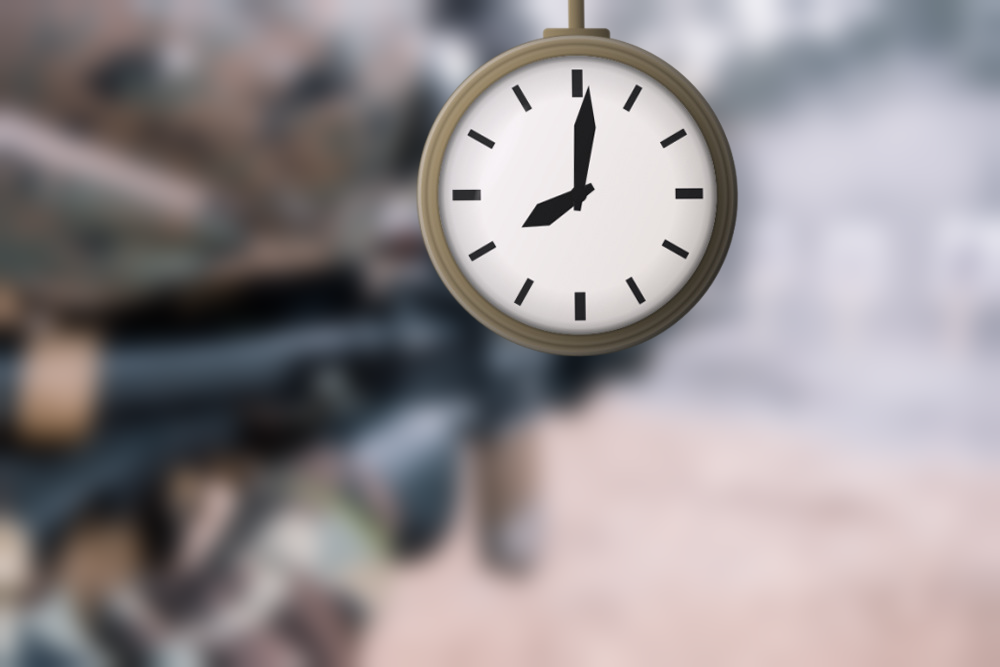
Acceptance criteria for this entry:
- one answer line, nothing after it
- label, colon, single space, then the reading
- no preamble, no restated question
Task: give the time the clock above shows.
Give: 8:01
